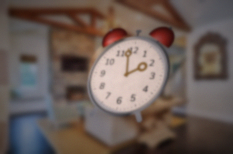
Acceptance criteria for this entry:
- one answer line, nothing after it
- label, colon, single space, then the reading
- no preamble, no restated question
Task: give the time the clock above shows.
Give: 1:58
